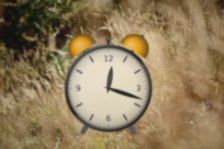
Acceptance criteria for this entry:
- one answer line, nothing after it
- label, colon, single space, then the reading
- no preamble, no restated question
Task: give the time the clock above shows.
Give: 12:18
